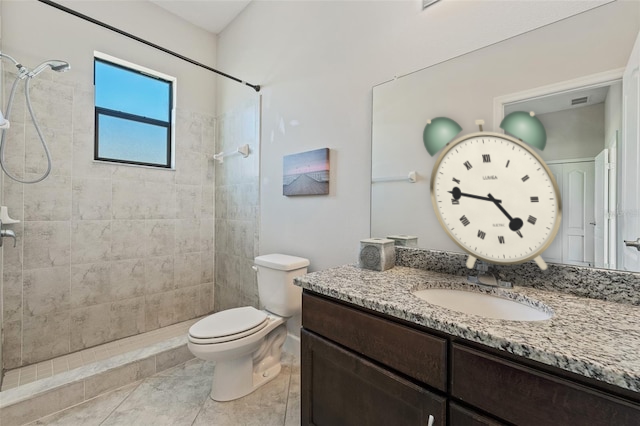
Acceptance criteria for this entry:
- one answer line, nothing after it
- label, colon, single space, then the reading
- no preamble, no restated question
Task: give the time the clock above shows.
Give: 4:47
